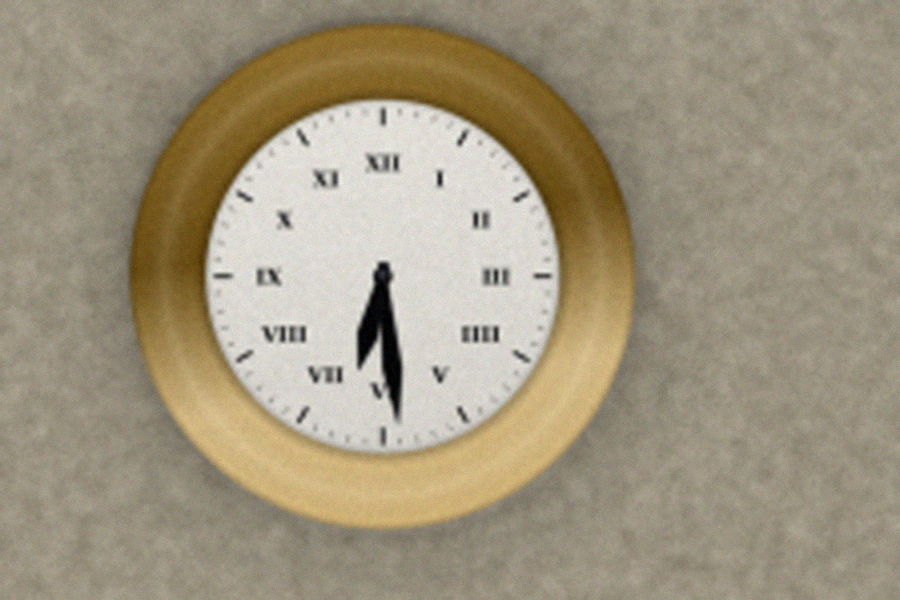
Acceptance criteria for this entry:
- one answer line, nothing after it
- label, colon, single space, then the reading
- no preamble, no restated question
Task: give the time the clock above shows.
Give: 6:29
